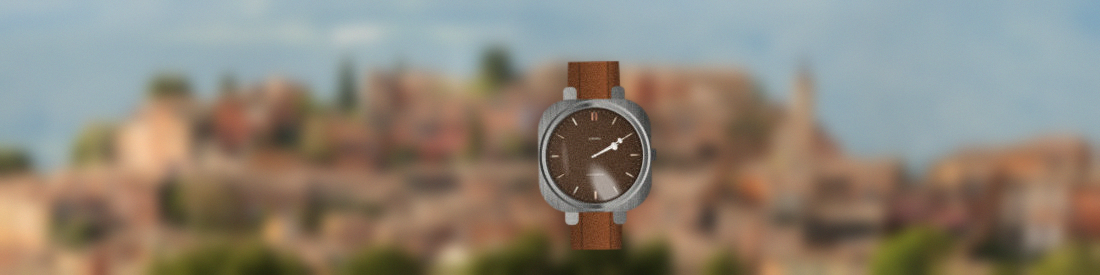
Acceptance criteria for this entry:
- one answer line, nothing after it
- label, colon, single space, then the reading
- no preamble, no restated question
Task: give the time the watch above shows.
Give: 2:10
